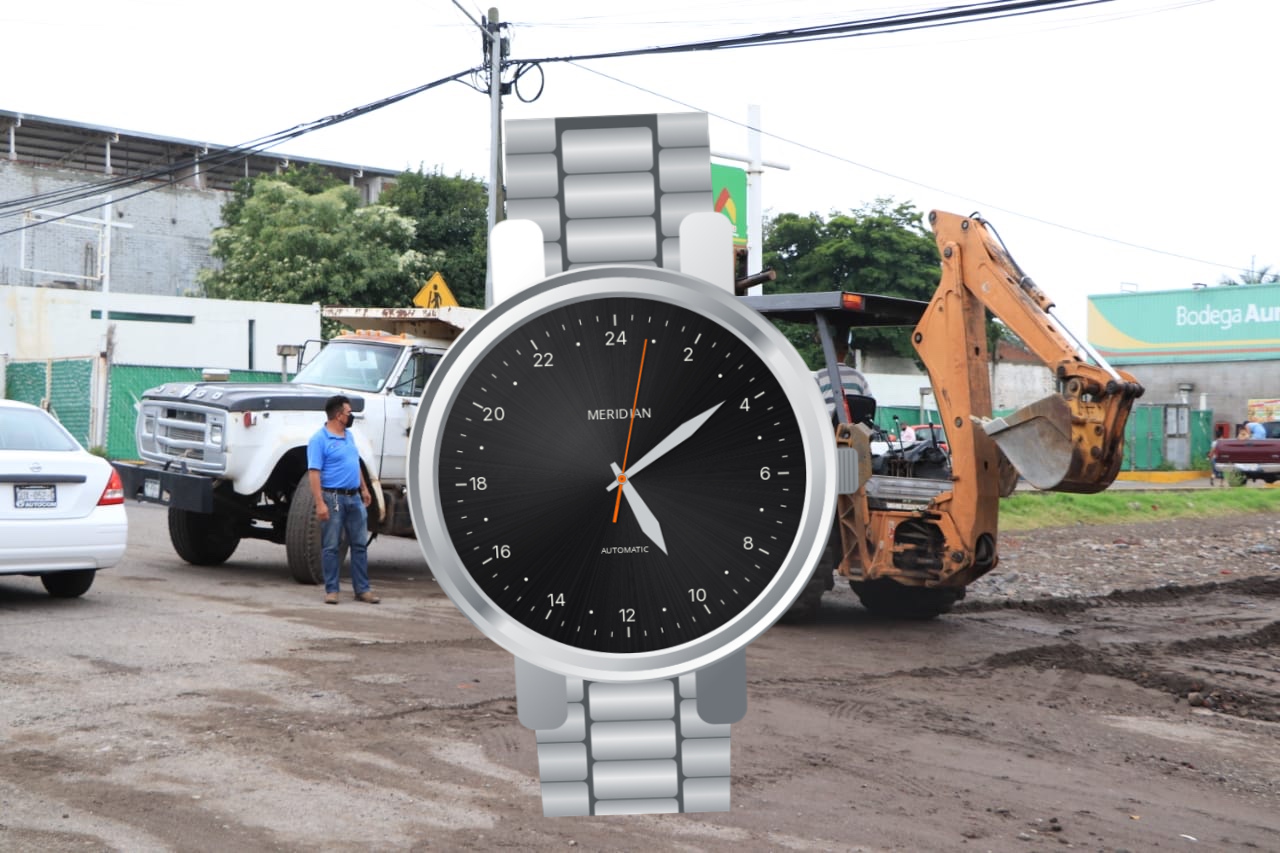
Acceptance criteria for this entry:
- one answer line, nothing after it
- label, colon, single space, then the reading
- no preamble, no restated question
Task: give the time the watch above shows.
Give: 10:09:02
